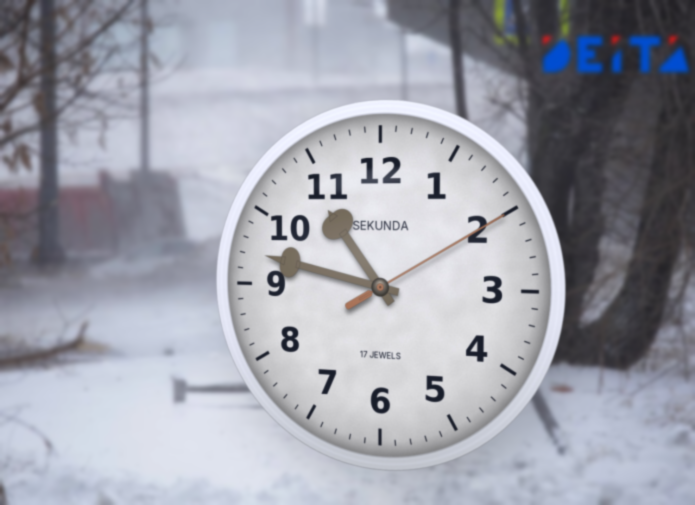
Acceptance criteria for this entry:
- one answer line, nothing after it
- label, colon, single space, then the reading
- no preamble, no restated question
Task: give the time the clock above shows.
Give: 10:47:10
